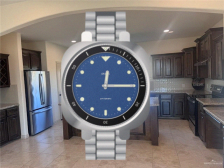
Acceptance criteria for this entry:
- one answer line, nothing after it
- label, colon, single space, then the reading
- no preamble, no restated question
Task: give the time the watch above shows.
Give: 12:15
